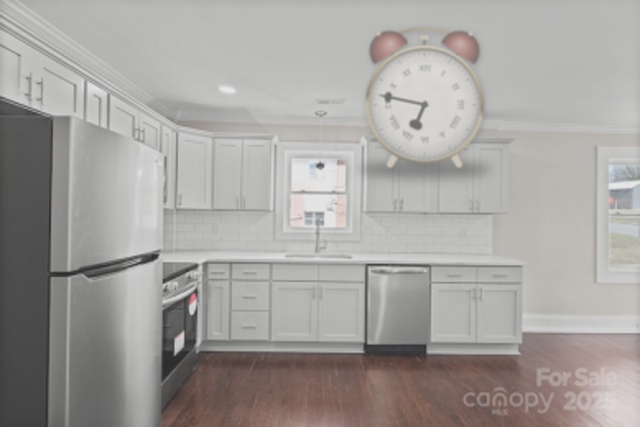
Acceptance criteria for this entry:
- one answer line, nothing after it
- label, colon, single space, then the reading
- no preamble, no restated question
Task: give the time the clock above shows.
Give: 6:47
